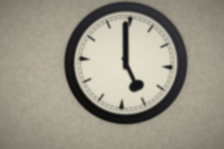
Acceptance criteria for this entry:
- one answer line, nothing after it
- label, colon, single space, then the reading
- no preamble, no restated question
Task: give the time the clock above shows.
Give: 4:59
